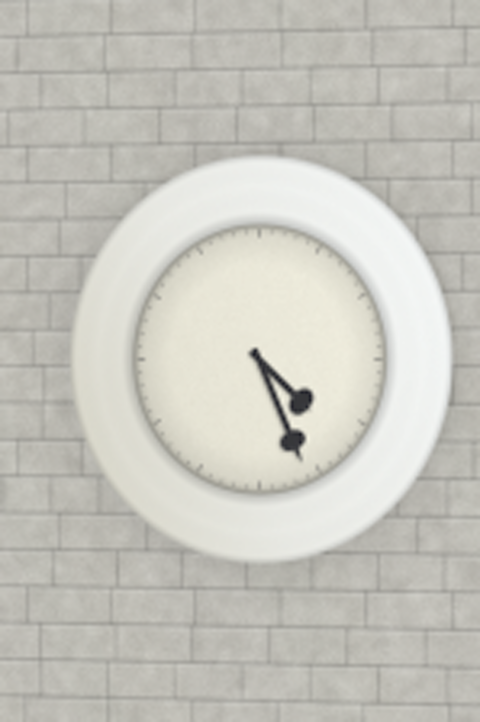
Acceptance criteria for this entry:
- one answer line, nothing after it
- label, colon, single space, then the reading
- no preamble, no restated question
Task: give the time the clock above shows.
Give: 4:26
